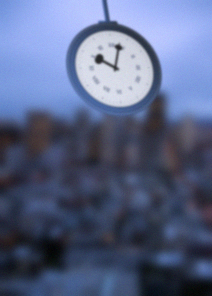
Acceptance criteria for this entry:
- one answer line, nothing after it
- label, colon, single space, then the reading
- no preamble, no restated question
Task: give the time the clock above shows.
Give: 10:03
